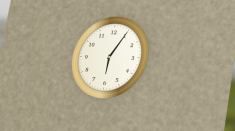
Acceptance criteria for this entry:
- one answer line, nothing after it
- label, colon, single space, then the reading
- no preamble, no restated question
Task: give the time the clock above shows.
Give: 6:05
